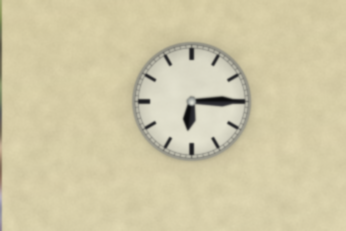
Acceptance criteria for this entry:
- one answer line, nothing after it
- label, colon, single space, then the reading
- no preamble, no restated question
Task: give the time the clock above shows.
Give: 6:15
